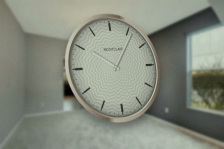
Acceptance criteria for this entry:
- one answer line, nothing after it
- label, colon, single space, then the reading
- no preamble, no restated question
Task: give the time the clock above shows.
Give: 10:06
